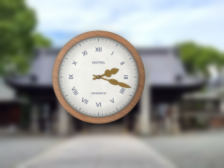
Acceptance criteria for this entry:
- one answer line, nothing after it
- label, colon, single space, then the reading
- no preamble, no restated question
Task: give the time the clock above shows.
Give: 2:18
